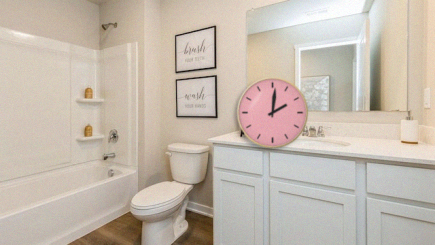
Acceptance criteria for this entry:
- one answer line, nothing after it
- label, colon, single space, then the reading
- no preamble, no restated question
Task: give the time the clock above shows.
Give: 2:01
